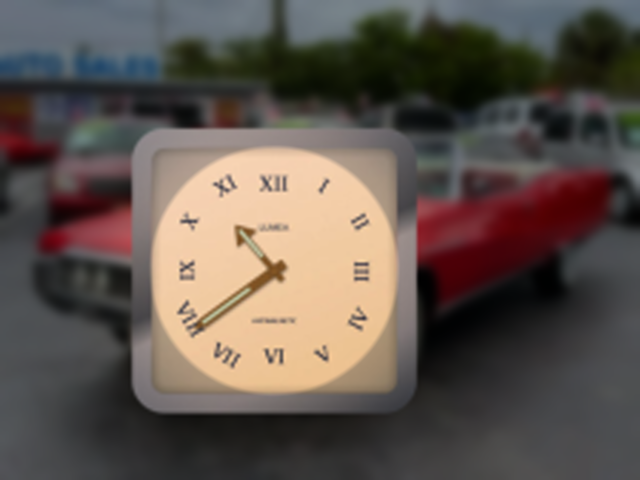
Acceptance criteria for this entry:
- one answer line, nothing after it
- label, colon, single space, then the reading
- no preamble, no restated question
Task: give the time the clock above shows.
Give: 10:39
